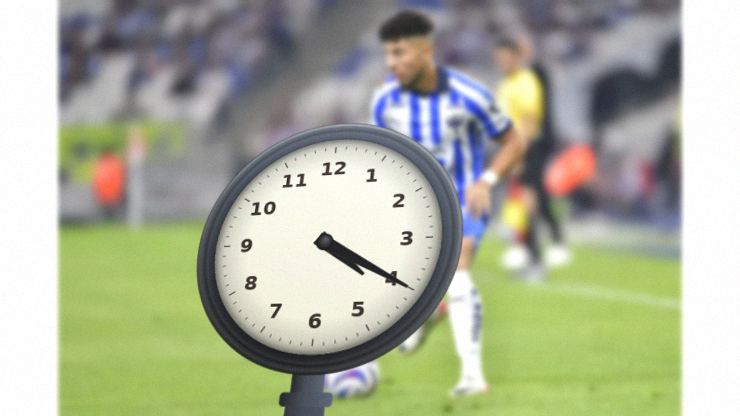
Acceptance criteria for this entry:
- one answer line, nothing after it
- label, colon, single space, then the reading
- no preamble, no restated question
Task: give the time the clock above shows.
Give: 4:20
